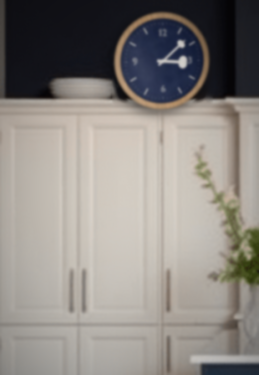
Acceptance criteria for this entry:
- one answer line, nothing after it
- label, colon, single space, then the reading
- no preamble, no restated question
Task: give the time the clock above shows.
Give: 3:08
